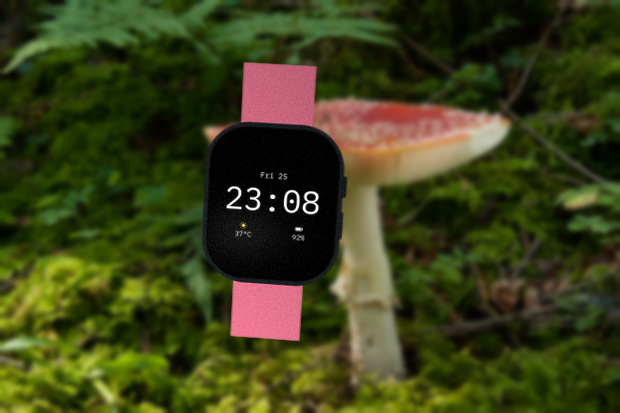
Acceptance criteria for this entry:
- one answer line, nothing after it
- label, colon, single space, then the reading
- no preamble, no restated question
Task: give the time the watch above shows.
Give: 23:08
